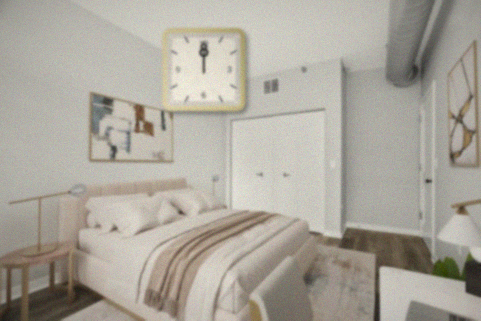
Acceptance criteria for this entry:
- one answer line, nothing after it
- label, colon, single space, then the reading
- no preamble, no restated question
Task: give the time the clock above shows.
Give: 12:00
